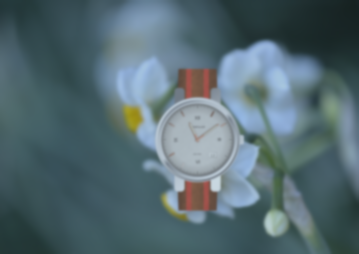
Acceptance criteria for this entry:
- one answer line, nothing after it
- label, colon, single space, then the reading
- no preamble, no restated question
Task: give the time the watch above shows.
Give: 11:09
